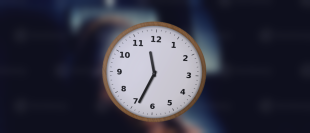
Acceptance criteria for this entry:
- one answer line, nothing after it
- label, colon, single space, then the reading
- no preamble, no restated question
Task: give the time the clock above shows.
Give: 11:34
